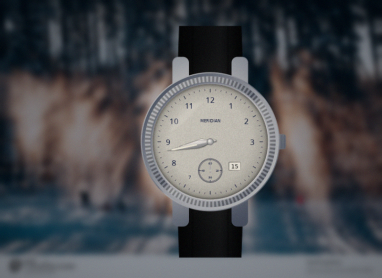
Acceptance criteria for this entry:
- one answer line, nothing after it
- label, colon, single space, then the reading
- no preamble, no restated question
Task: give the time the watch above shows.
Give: 8:43
